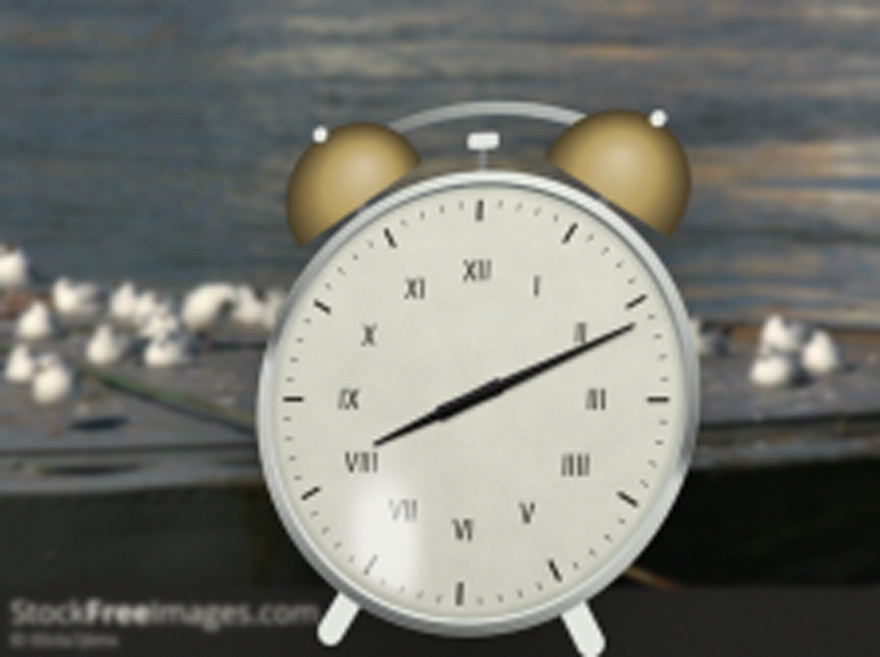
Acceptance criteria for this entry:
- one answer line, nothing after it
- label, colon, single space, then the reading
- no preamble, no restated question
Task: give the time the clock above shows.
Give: 8:11
